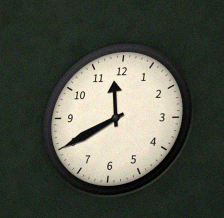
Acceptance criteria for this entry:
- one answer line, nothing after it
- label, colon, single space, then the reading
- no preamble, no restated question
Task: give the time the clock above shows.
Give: 11:40
